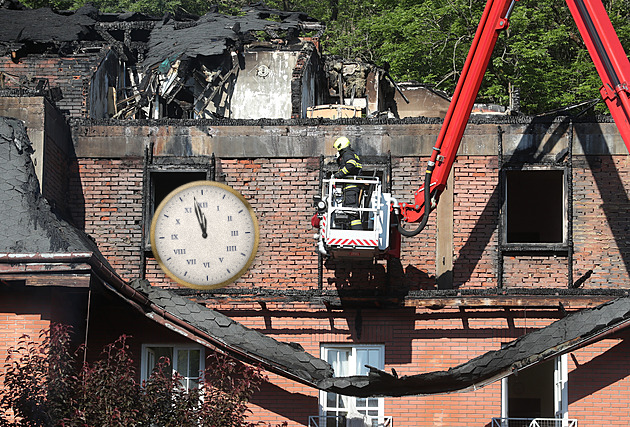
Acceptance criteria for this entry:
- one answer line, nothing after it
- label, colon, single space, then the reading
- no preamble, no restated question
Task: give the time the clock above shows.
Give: 11:58
